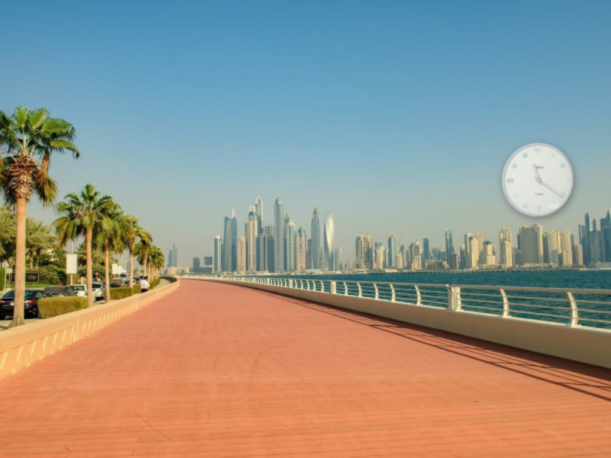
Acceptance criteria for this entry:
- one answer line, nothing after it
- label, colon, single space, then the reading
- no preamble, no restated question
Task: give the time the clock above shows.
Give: 11:21
